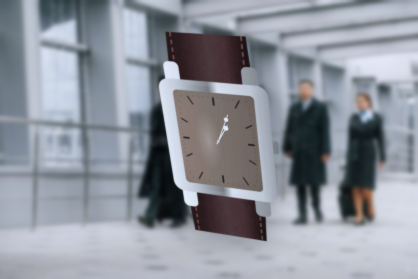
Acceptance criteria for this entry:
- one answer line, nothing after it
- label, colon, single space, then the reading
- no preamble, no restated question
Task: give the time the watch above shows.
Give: 1:04
